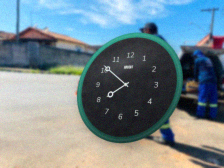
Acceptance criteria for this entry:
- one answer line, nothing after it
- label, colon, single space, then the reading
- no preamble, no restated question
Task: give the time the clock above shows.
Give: 7:51
